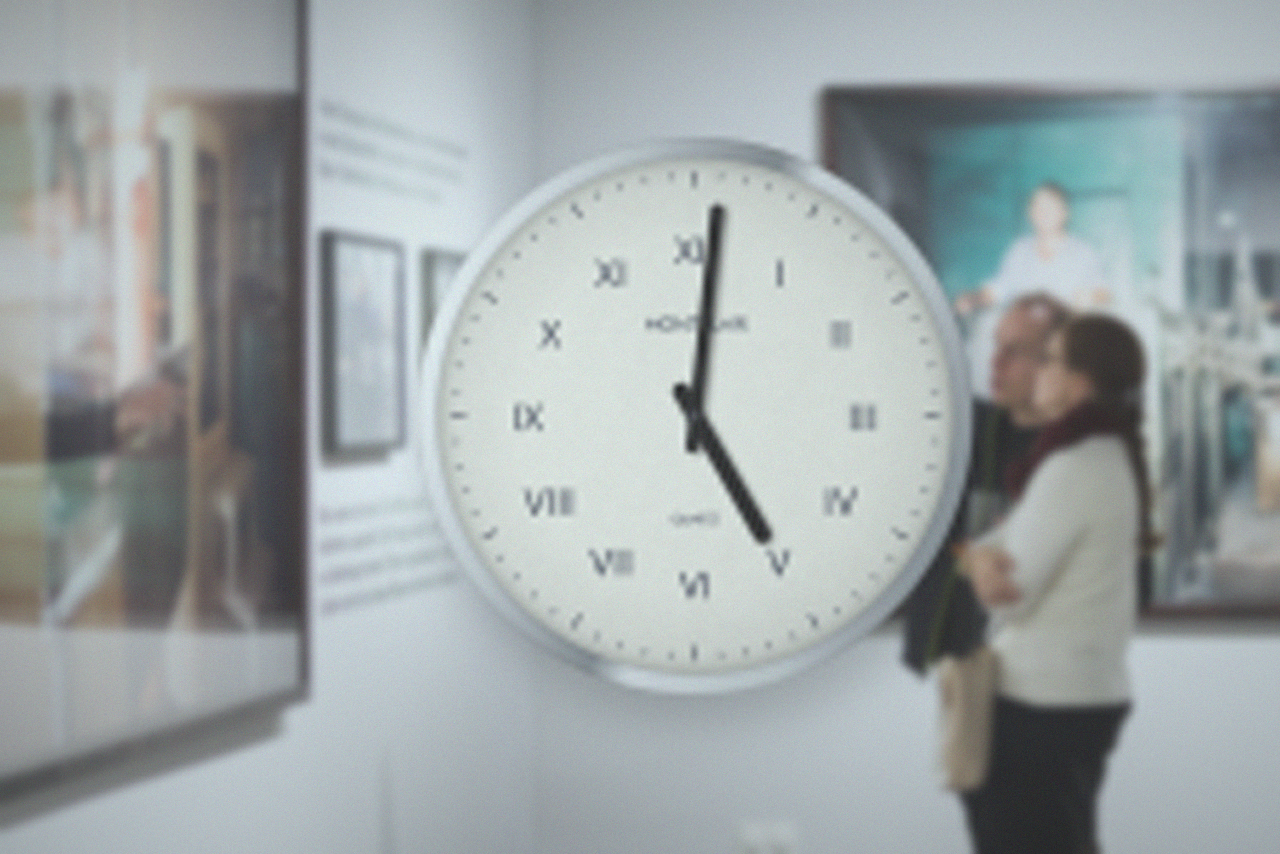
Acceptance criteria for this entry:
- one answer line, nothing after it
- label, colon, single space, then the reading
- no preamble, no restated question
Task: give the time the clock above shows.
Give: 5:01
